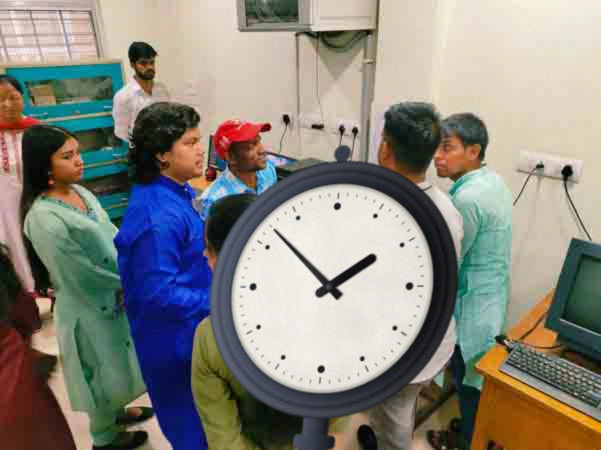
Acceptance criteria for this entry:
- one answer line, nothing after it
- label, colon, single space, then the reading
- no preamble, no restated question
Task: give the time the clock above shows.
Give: 1:52
